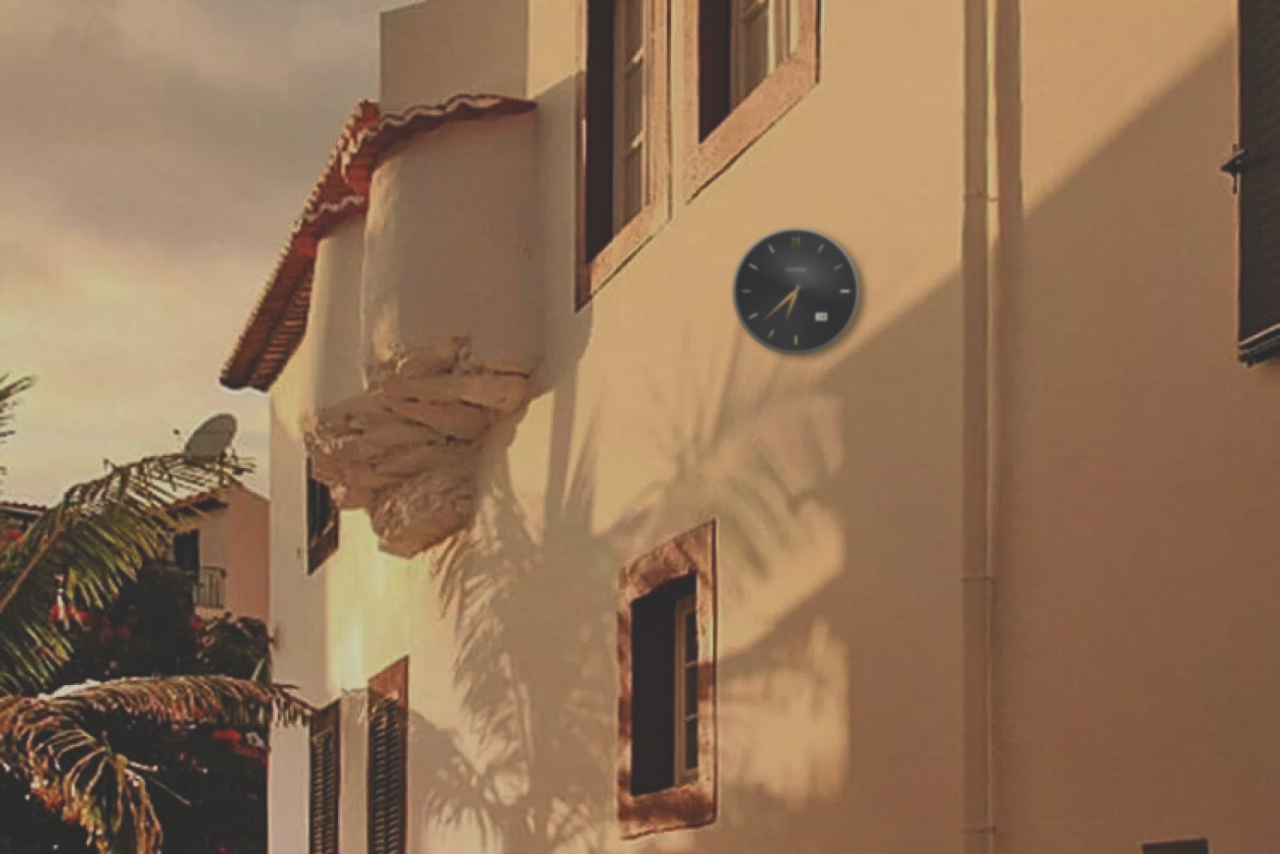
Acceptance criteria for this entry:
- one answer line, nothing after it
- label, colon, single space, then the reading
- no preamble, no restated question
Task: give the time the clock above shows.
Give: 6:38
